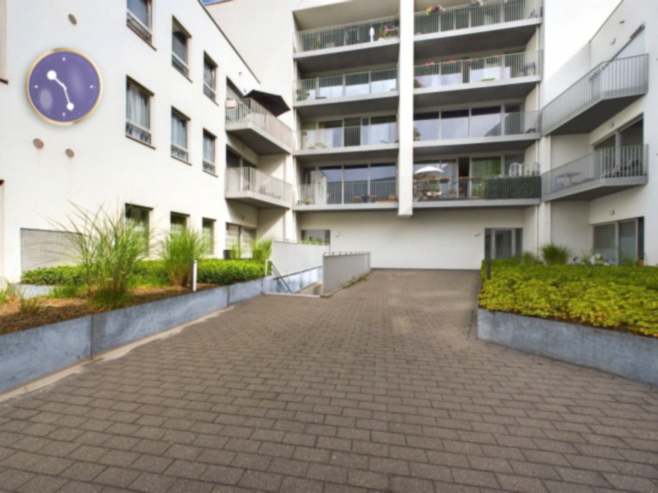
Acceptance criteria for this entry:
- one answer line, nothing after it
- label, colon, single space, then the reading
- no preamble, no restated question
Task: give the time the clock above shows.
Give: 10:27
